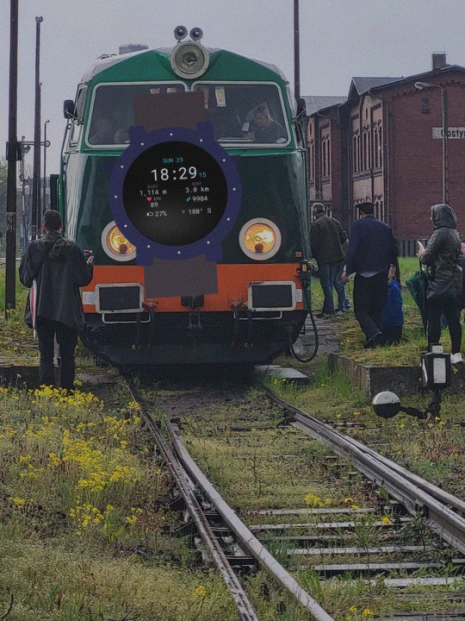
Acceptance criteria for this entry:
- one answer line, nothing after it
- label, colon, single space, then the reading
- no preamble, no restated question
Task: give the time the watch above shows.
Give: 18:29
